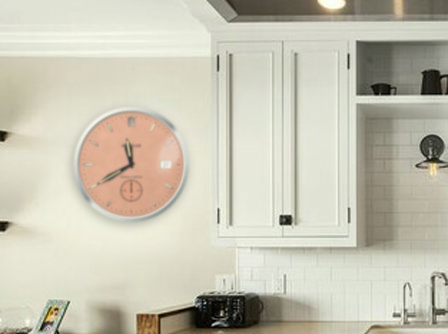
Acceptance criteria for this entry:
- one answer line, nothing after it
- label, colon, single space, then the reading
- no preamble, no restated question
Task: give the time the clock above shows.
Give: 11:40
